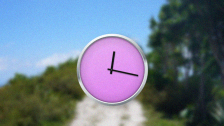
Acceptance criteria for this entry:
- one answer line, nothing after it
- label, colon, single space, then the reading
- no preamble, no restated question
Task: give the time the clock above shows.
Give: 12:17
